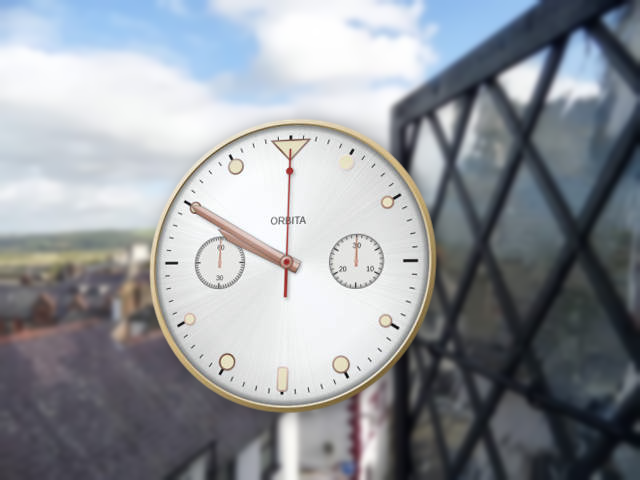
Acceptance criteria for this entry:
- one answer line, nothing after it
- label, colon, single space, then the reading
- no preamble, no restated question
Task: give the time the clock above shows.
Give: 9:50
